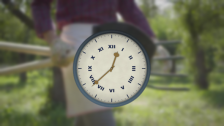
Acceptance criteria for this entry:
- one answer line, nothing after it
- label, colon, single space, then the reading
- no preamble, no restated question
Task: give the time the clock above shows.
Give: 12:38
